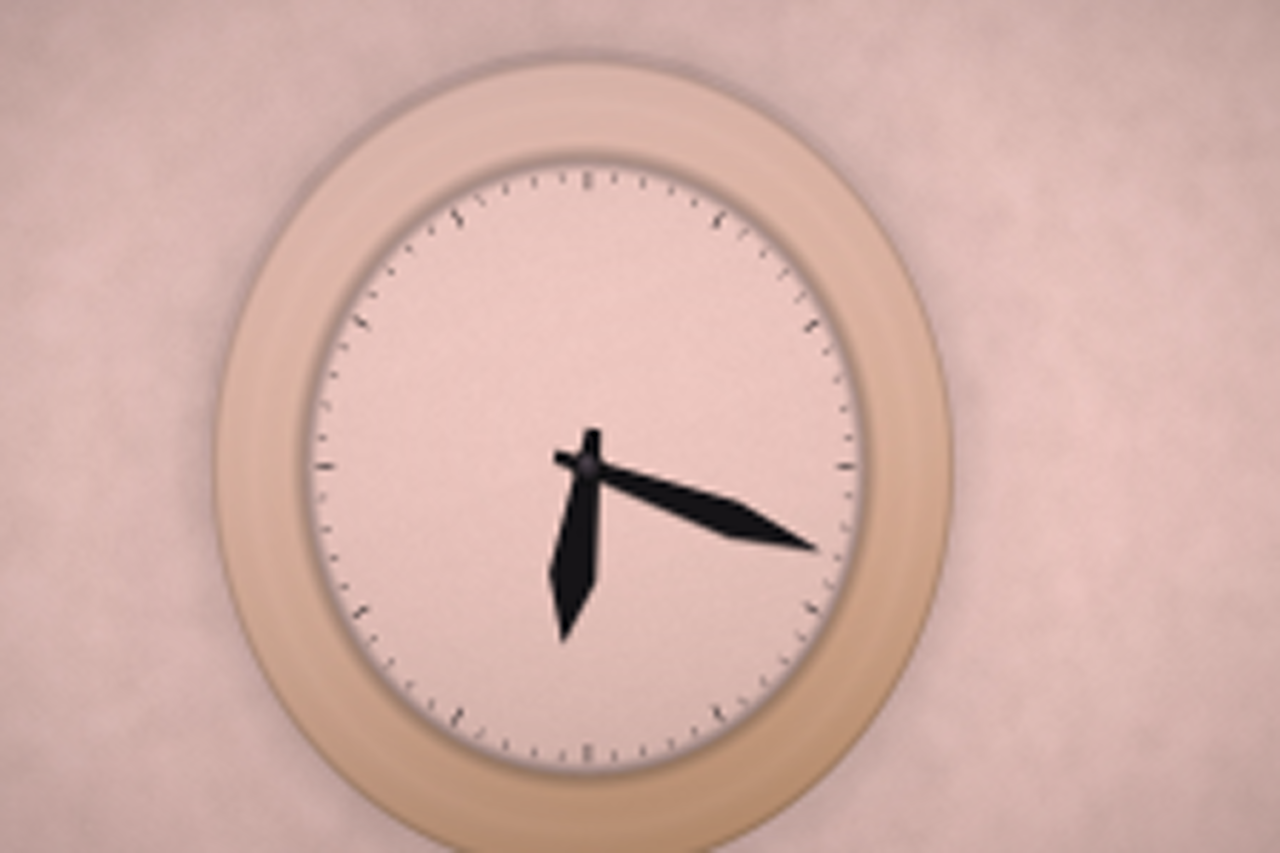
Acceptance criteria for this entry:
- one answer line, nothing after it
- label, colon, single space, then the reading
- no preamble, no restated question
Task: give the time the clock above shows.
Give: 6:18
